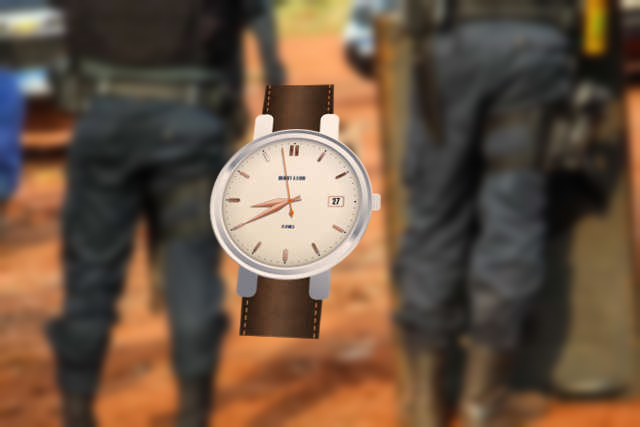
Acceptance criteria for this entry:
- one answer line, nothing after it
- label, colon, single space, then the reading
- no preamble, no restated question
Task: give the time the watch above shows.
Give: 8:39:58
